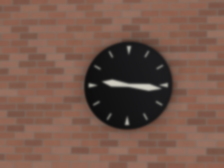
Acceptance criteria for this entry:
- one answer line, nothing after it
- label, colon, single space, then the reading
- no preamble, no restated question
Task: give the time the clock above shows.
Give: 9:16
